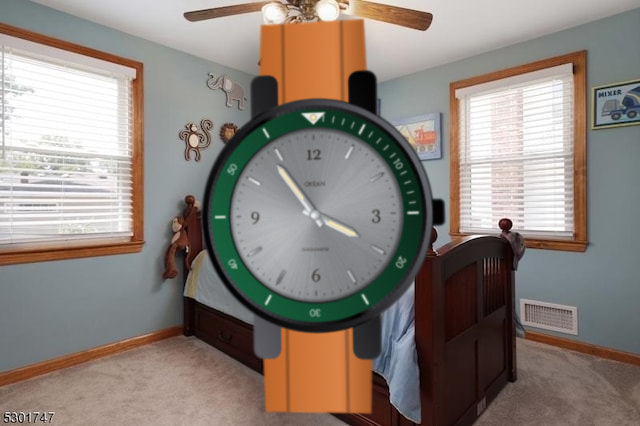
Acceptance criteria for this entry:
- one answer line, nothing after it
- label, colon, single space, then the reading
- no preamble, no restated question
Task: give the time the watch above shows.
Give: 3:54
